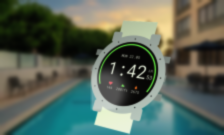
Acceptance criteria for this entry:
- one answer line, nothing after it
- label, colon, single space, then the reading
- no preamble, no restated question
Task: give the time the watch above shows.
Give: 1:42
